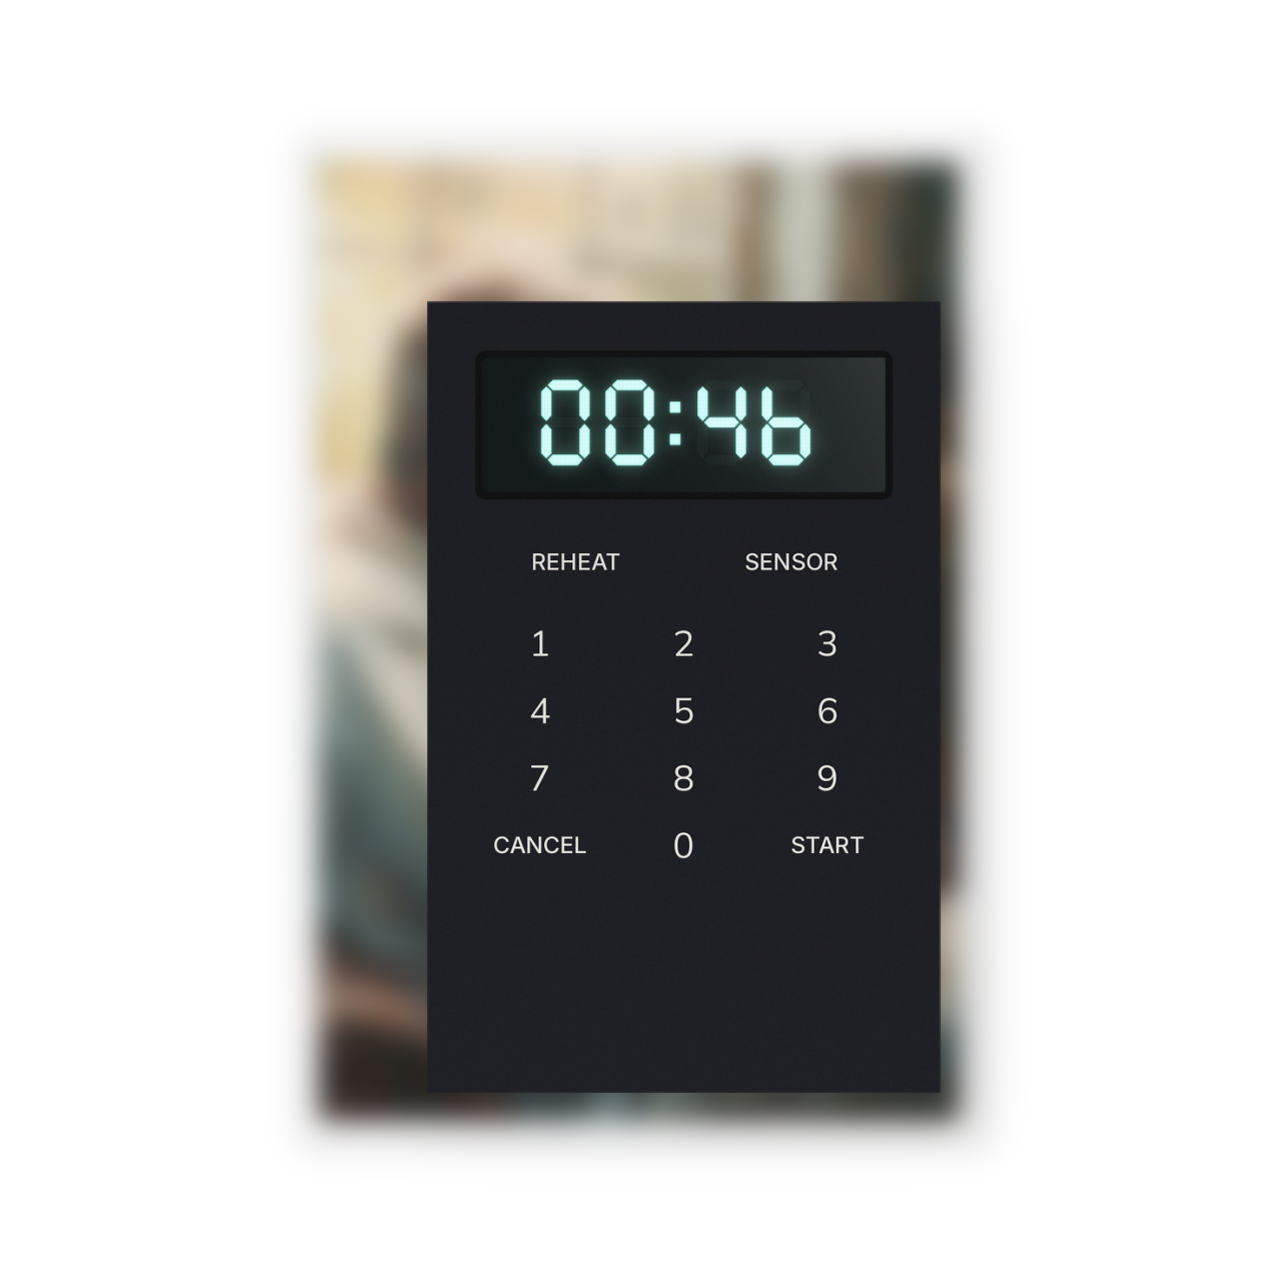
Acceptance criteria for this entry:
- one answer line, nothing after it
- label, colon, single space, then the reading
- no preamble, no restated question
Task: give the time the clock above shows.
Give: 0:46
